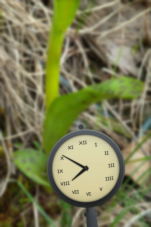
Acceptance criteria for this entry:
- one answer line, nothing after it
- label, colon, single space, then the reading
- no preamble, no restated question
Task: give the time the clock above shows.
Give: 7:51
